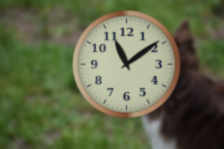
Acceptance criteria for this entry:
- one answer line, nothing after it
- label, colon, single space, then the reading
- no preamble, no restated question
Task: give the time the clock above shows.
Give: 11:09
